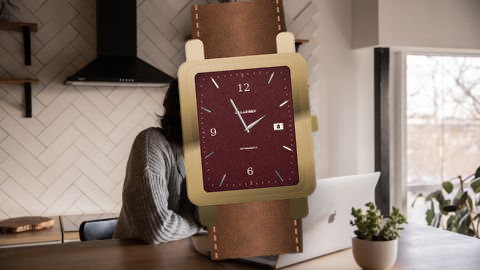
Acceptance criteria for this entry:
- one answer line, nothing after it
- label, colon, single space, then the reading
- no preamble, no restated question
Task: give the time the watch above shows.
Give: 1:56
